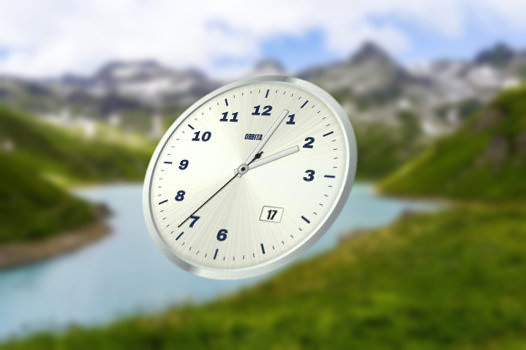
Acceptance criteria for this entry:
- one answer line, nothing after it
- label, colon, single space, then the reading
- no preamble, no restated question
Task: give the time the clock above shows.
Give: 2:03:36
